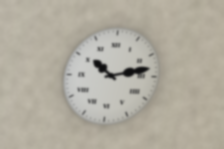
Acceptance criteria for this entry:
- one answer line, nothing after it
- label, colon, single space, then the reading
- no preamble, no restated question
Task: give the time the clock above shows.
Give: 10:13
